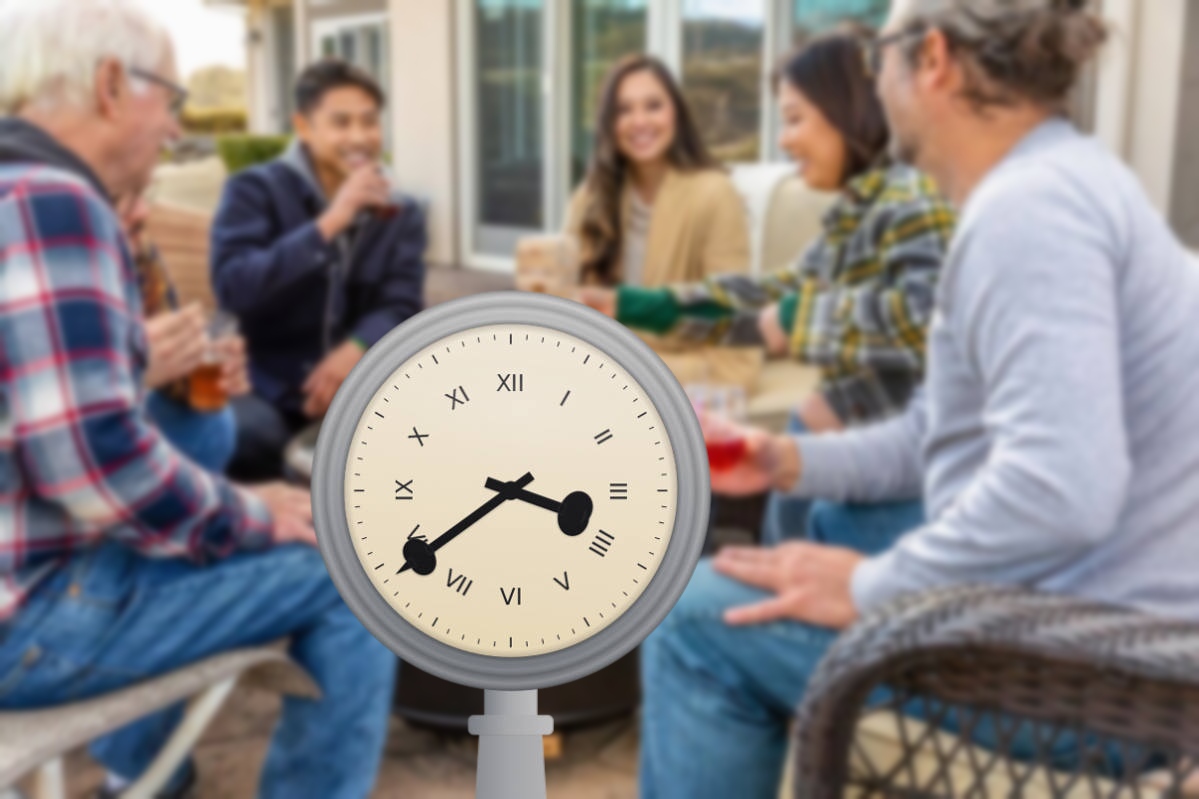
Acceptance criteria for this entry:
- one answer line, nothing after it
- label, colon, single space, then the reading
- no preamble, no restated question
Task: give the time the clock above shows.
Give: 3:39
